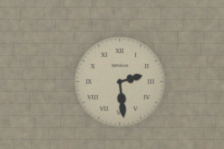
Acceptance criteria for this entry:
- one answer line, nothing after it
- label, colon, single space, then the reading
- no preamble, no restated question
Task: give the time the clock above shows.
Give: 2:29
